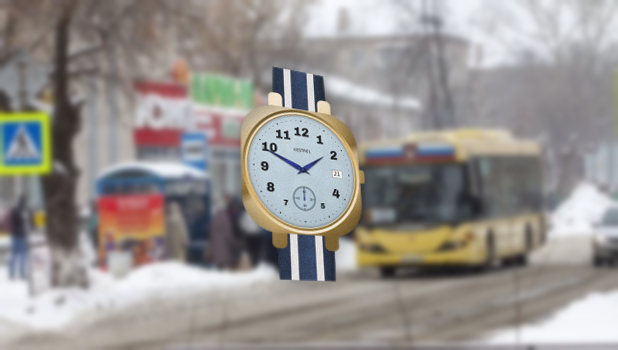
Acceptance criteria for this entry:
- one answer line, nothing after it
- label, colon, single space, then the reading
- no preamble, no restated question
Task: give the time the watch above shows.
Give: 1:49
